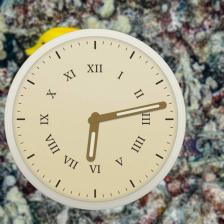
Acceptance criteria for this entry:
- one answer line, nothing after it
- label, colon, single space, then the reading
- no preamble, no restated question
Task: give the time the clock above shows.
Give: 6:13
